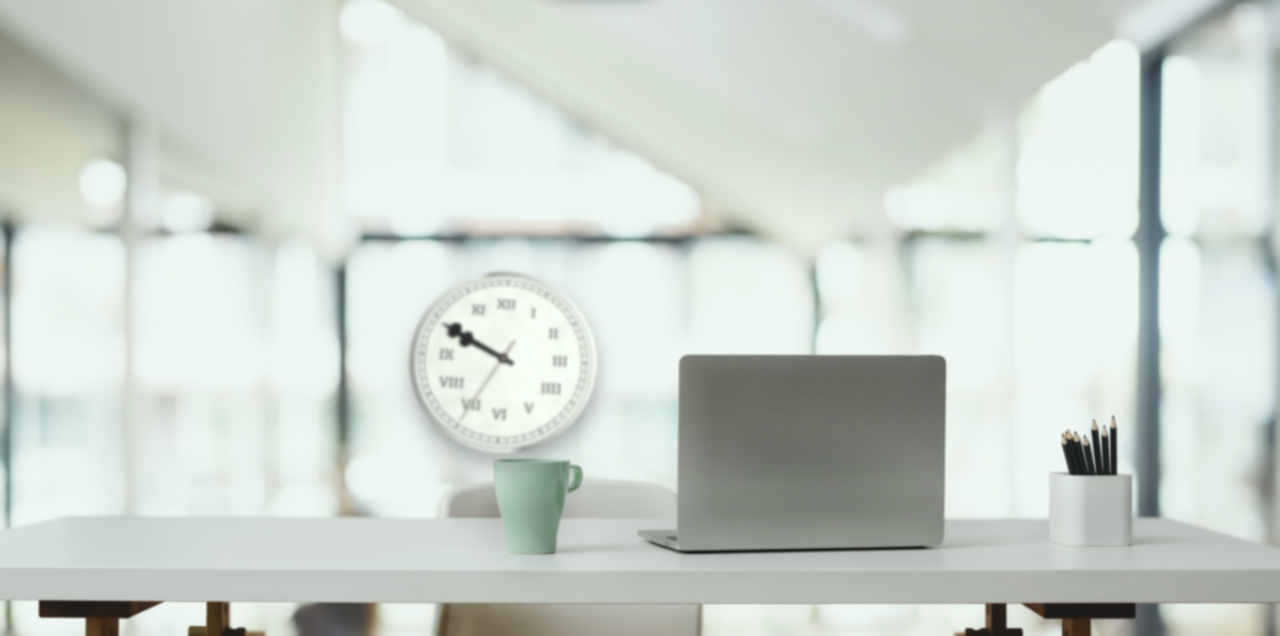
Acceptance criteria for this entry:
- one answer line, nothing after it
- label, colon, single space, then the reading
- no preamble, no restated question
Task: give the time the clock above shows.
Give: 9:49:35
